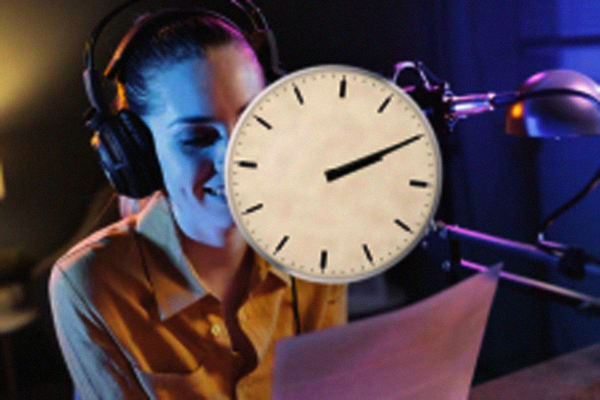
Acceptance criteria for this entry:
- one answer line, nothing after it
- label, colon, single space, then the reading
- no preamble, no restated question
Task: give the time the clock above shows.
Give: 2:10
